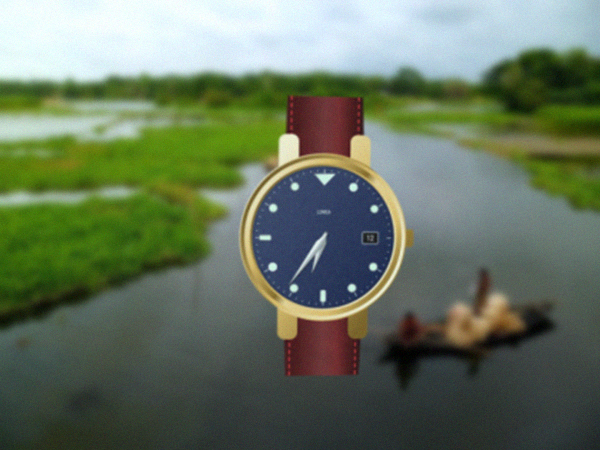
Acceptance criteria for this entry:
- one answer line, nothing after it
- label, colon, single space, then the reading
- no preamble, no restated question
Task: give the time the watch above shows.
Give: 6:36
